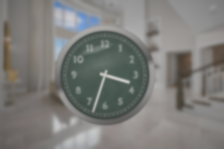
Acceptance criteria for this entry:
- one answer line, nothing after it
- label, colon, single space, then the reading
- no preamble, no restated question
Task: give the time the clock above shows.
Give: 3:33
